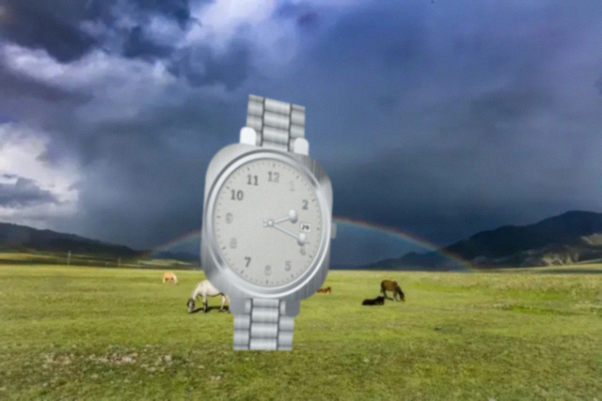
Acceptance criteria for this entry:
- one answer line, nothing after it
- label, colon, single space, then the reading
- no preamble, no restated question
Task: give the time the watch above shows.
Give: 2:18
